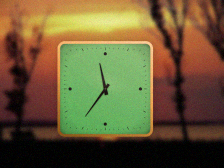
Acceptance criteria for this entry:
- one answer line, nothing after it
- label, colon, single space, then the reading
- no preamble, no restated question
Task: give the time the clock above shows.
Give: 11:36
